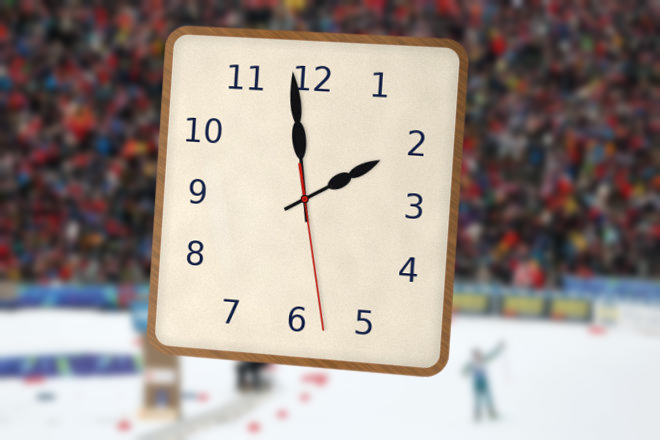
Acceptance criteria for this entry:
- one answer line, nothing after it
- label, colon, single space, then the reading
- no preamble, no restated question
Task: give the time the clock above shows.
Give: 1:58:28
